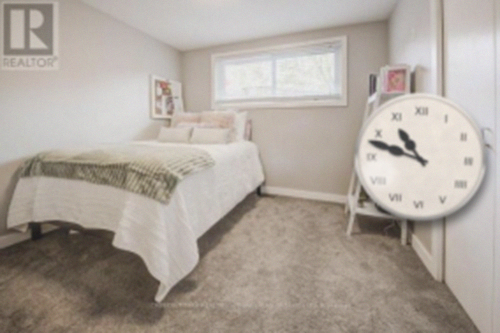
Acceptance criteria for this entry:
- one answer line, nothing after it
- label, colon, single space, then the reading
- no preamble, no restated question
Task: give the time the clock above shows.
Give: 10:48
